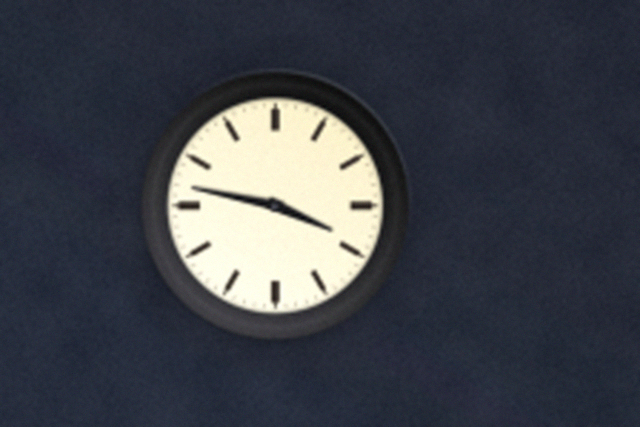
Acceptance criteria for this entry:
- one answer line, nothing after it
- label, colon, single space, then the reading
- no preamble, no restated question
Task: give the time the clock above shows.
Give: 3:47
